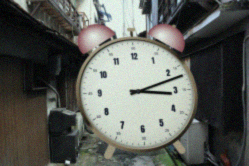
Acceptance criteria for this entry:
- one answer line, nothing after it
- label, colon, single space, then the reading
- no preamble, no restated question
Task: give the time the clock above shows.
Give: 3:12
